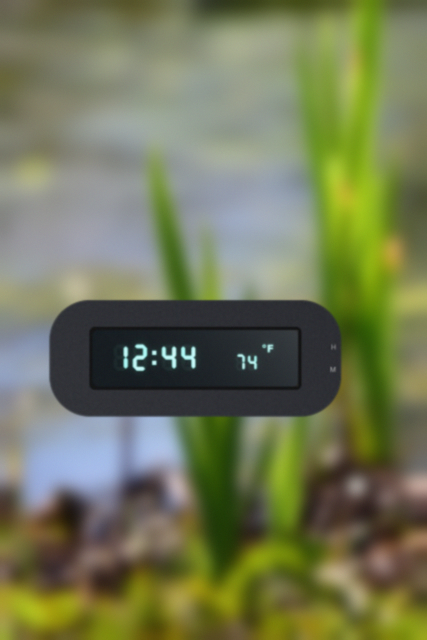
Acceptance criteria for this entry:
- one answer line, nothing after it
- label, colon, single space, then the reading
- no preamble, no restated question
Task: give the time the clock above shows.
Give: 12:44
